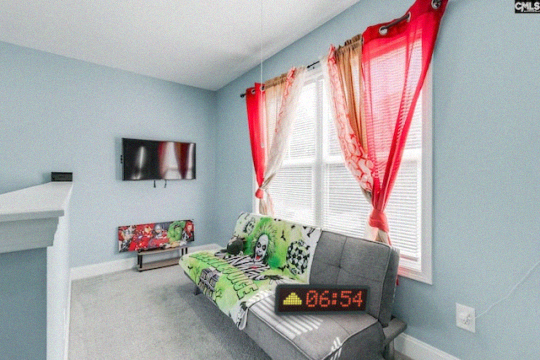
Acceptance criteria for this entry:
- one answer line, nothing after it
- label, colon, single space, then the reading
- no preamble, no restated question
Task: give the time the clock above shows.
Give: 6:54
